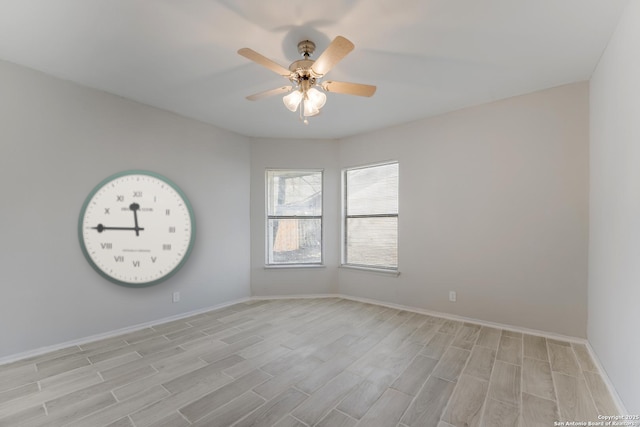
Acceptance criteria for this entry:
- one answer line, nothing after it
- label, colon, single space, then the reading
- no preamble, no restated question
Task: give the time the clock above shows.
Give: 11:45
